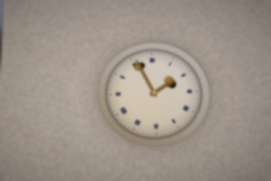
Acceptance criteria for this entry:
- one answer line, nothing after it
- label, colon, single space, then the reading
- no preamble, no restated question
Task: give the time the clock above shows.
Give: 1:56
